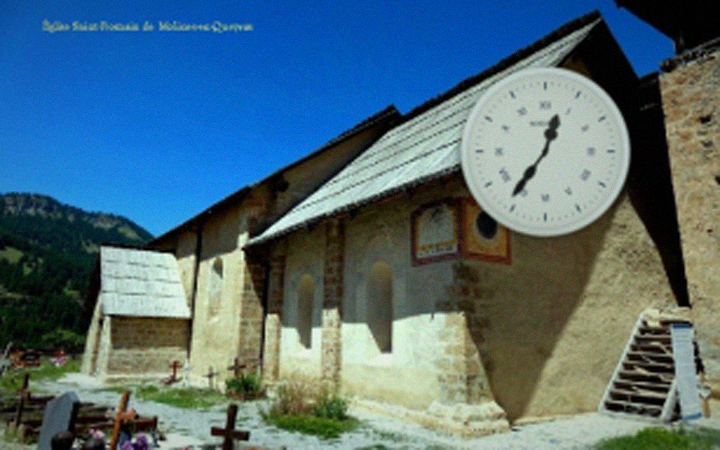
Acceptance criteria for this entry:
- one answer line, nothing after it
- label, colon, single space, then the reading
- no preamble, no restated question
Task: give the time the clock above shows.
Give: 12:36
